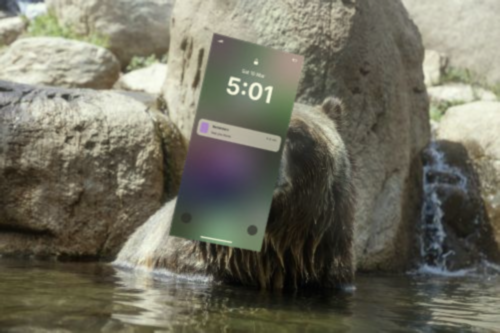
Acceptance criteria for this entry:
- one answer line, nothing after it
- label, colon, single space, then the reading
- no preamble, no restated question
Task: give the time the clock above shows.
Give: 5:01
